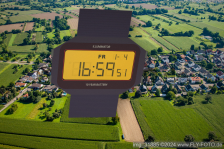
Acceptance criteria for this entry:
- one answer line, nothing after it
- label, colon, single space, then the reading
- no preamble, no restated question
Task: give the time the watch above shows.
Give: 16:59:51
